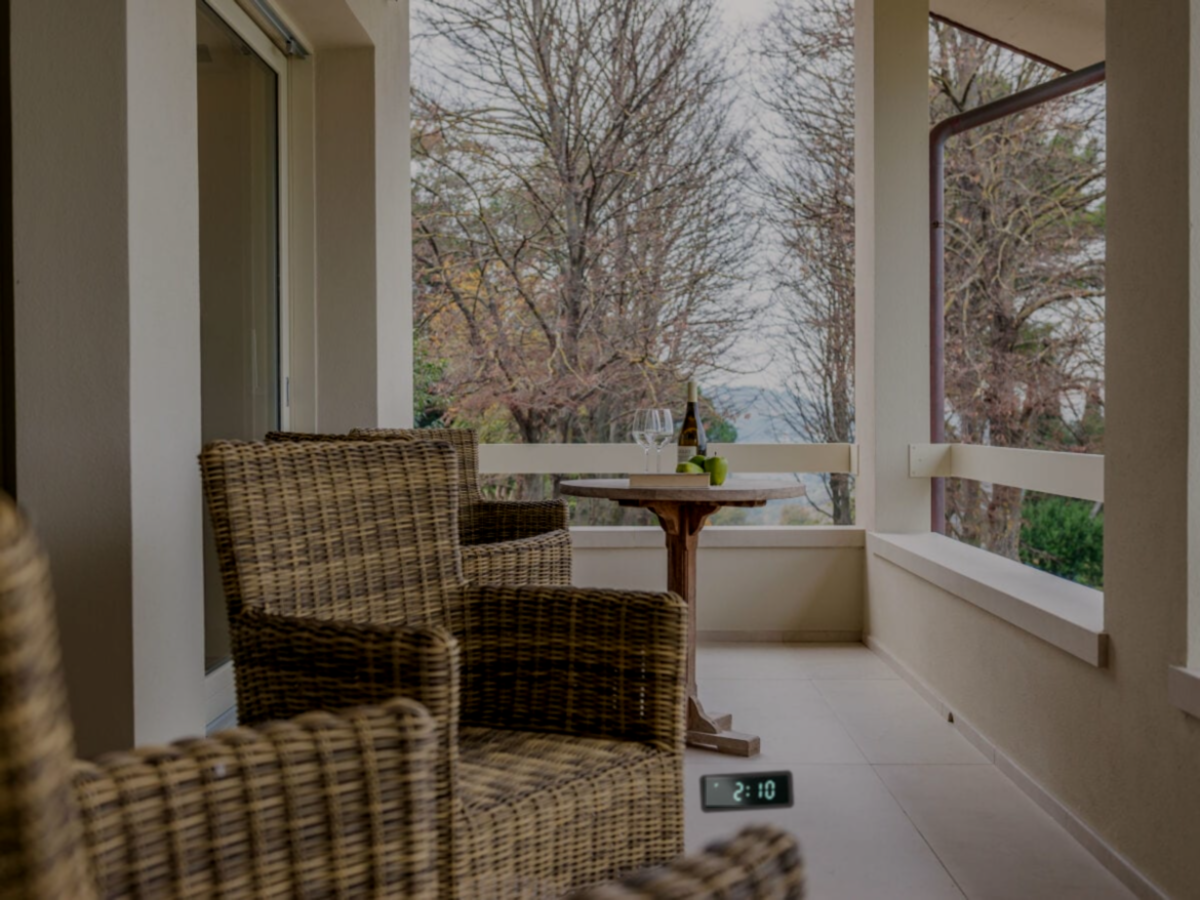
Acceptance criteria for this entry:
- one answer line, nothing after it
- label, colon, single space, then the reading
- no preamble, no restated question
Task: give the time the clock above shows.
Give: 2:10
